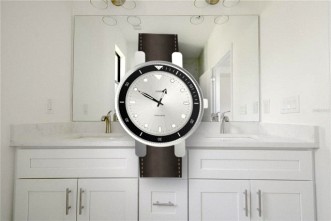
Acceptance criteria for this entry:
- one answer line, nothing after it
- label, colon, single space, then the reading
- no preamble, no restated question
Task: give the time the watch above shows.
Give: 12:50
